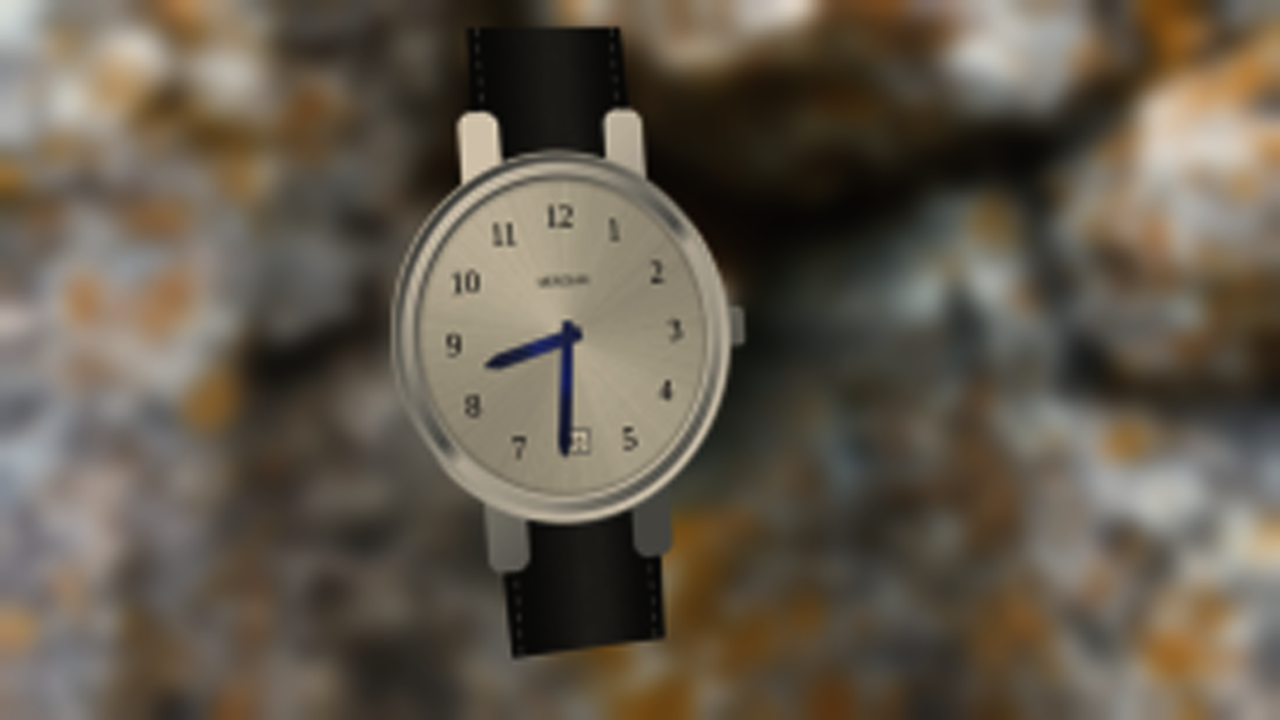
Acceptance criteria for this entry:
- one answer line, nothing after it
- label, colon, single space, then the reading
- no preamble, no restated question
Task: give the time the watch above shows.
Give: 8:31
